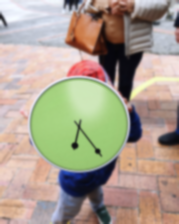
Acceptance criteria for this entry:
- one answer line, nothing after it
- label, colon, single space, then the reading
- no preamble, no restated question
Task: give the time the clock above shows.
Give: 6:24
